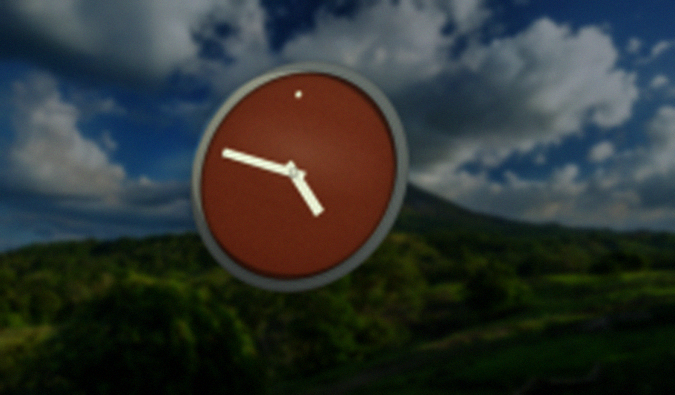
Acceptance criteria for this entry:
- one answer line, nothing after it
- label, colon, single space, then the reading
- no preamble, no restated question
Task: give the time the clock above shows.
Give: 4:48
